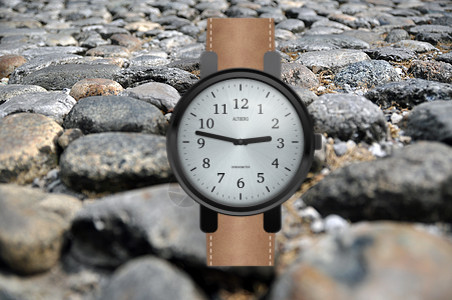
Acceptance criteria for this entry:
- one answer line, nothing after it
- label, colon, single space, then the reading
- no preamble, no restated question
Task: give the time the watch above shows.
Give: 2:47
